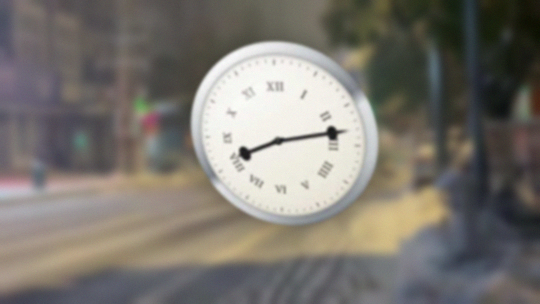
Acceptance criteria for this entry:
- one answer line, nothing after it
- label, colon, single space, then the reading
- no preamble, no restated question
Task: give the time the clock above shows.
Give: 8:13
